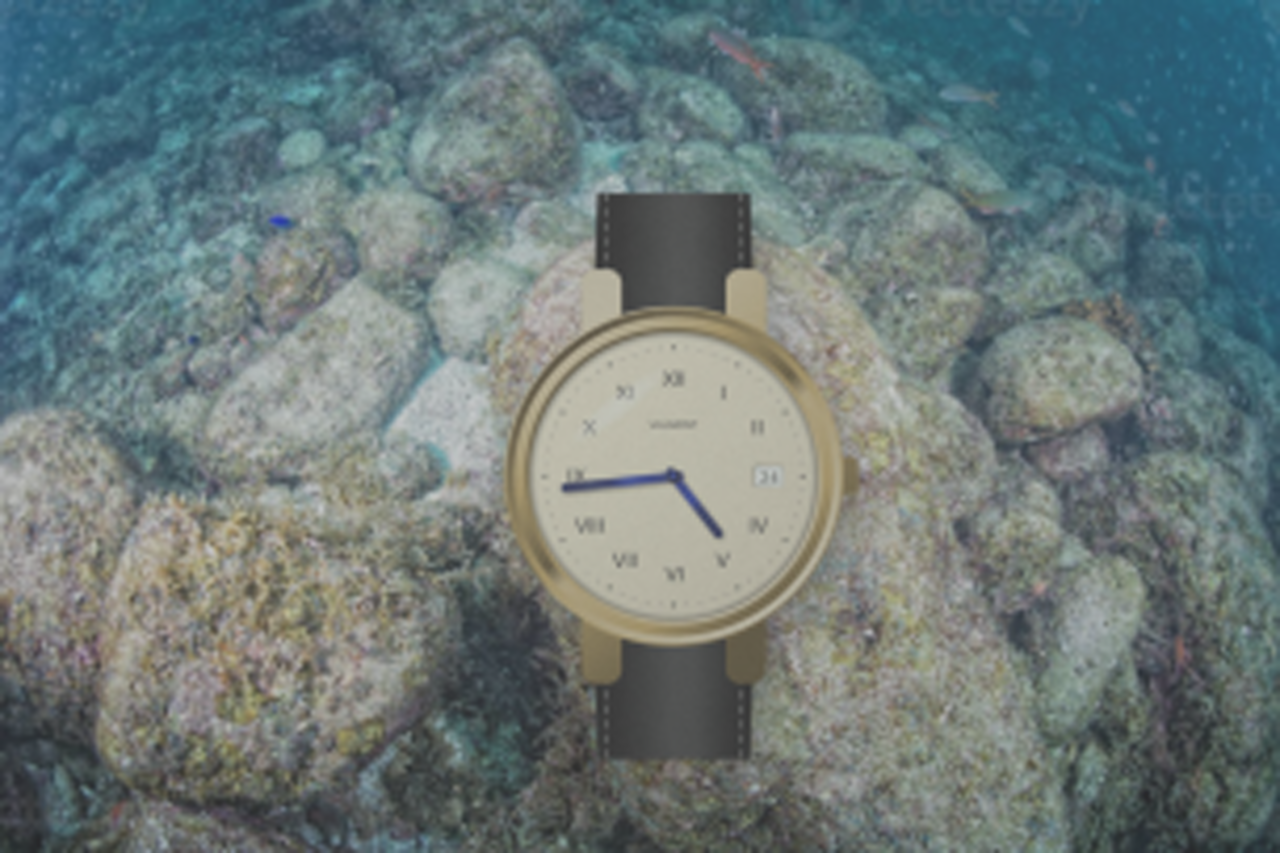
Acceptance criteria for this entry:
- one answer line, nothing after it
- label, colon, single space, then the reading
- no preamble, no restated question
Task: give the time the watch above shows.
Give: 4:44
